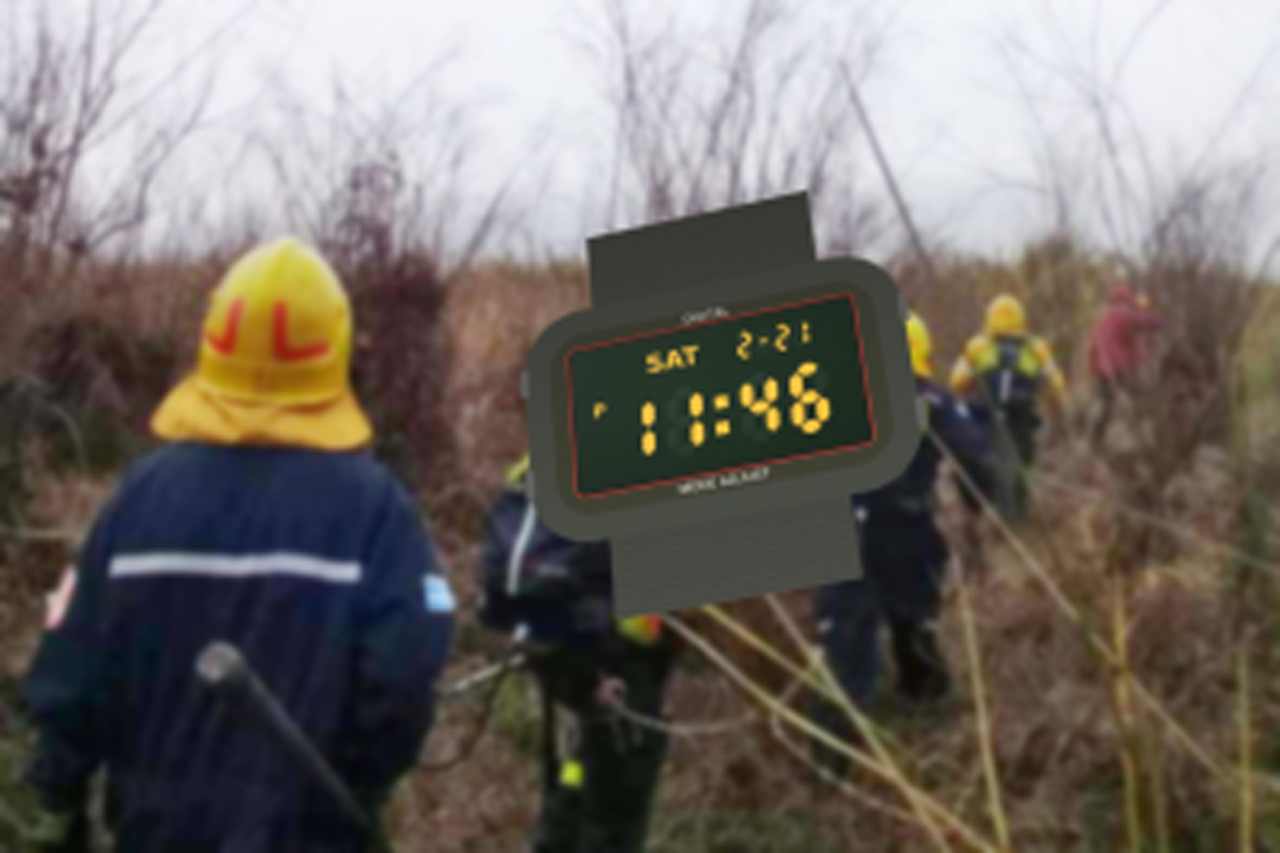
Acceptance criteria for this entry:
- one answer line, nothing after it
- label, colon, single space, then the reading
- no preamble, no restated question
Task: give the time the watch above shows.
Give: 11:46
